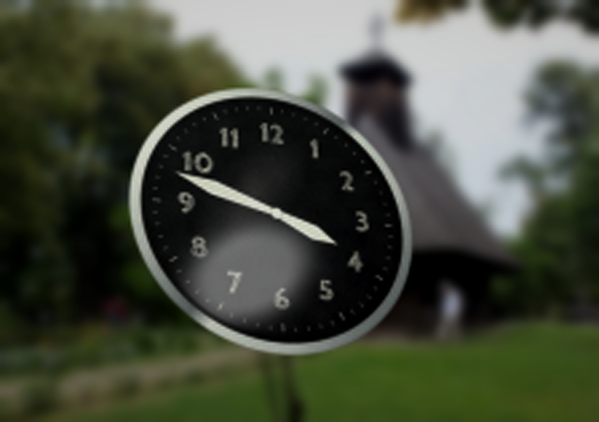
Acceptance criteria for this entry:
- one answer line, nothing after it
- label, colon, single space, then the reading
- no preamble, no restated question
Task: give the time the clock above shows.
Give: 3:48
